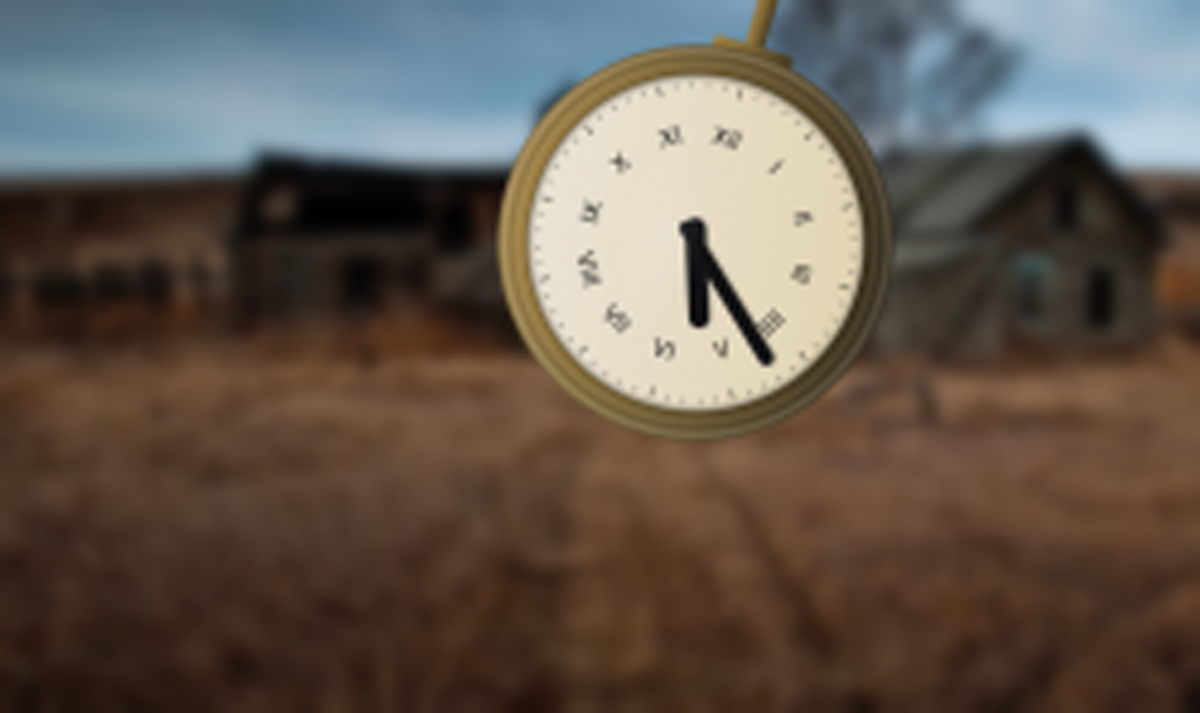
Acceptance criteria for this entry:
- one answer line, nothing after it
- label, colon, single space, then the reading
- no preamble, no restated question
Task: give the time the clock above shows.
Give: 5:22
